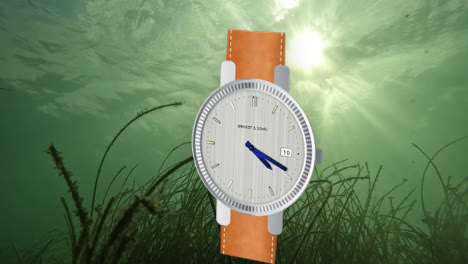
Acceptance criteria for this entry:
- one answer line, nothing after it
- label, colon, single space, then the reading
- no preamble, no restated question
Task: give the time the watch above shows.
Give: 4:19
